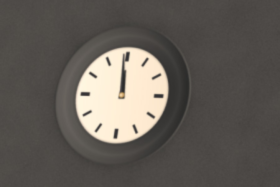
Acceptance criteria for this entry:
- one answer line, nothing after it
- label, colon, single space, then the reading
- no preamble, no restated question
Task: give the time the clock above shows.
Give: 11:59
